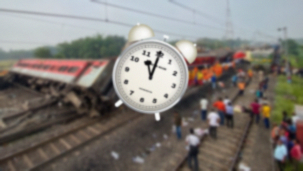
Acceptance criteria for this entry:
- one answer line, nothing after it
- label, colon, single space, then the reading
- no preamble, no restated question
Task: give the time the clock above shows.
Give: 11:00
